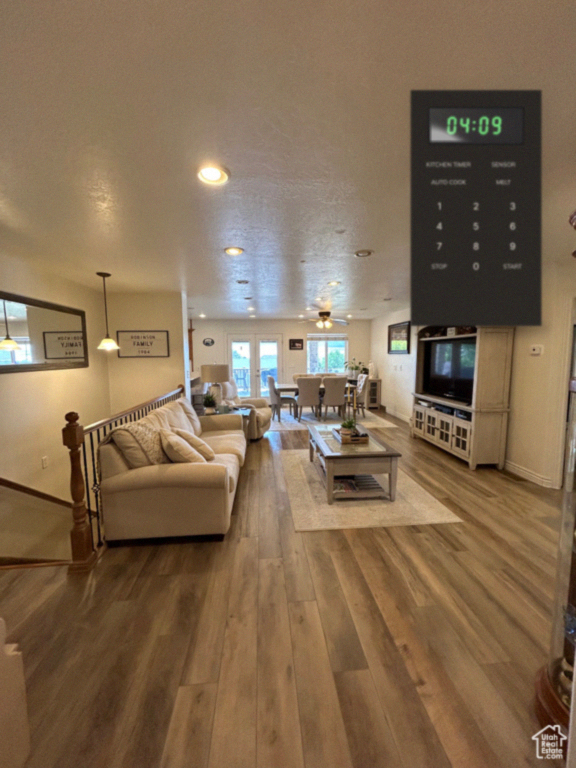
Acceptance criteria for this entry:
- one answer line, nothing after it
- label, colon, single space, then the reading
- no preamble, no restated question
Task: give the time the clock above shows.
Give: 4:09
